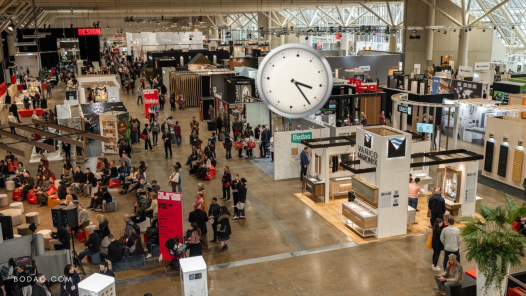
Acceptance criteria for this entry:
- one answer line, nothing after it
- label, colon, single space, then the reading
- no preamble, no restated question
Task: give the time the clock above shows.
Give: 3:23
